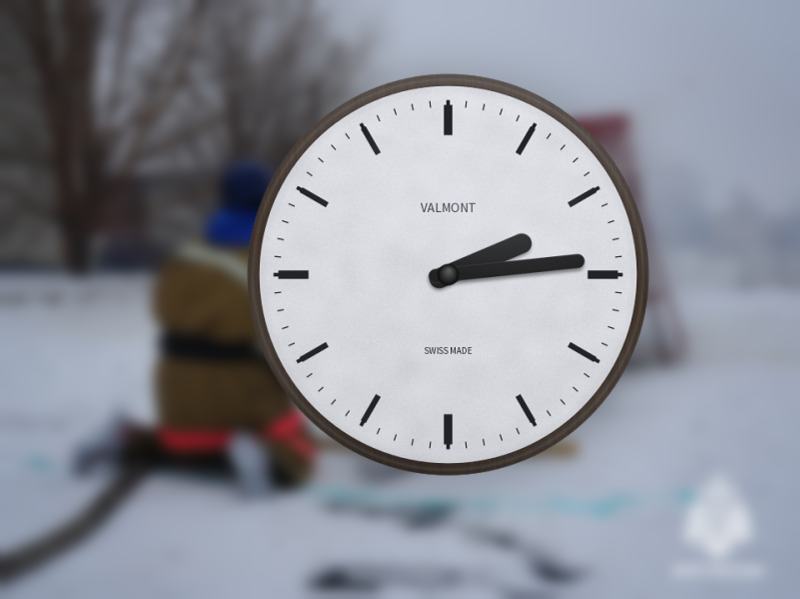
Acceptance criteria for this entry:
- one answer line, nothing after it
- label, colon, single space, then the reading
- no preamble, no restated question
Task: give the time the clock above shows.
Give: 2:14
